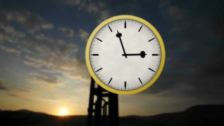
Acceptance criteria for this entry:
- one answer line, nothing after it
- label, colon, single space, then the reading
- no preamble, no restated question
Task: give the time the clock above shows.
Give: 2:57
